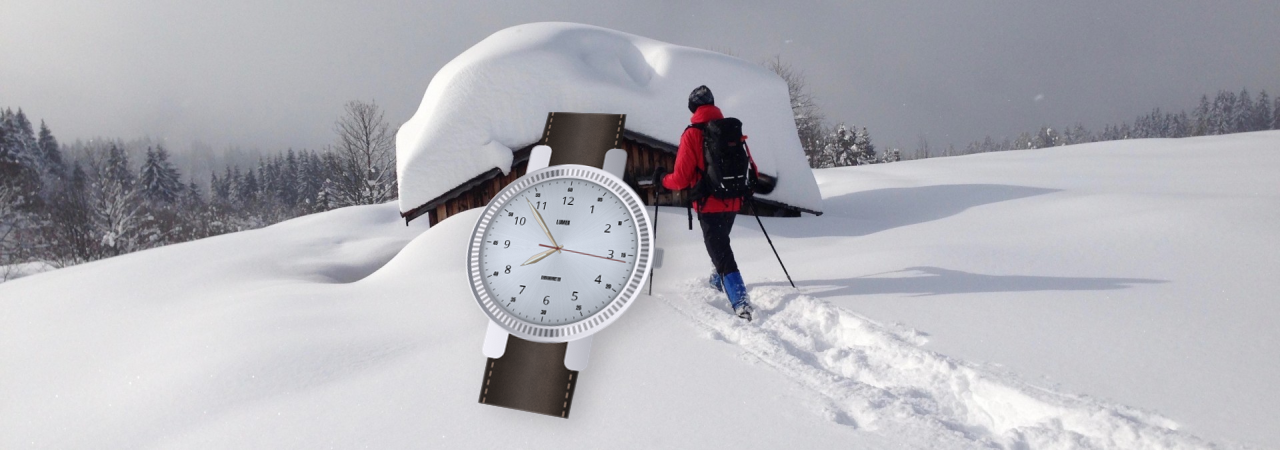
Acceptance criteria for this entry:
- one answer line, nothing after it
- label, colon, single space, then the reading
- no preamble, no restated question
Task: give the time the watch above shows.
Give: 7:53:16
